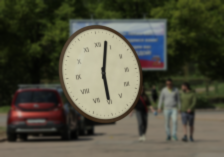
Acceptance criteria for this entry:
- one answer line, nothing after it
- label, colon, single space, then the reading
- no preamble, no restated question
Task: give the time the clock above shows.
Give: 6:03
